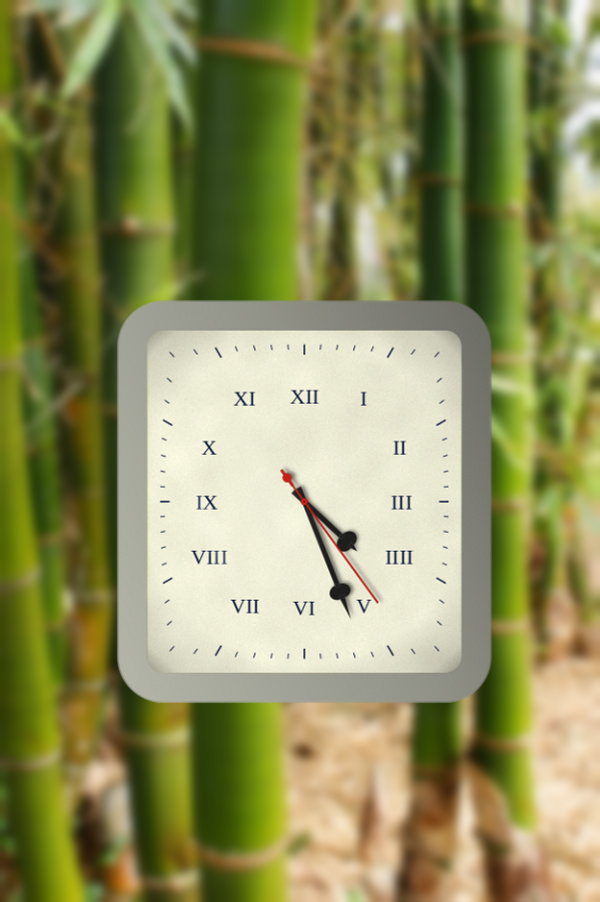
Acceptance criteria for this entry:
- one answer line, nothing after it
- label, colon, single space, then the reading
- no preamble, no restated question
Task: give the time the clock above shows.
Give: 4:26:24
